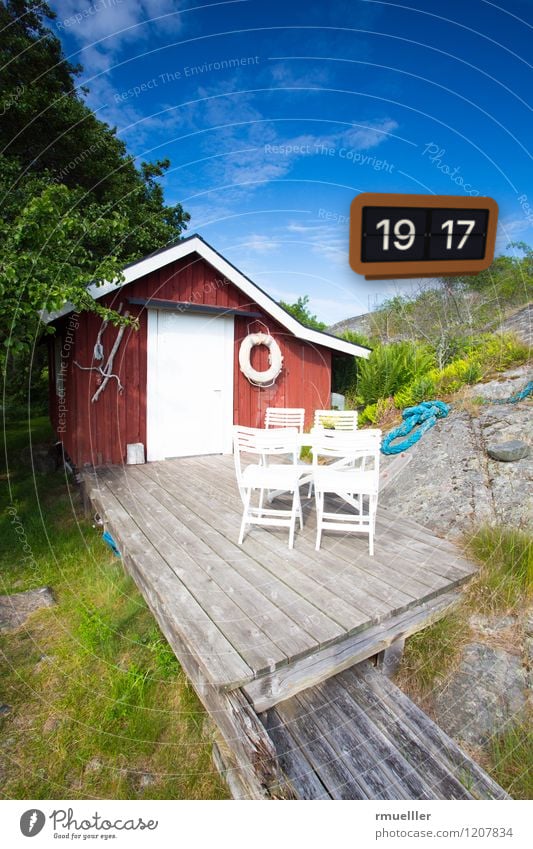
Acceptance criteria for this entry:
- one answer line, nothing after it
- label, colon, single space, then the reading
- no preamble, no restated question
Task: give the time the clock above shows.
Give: 19:17
